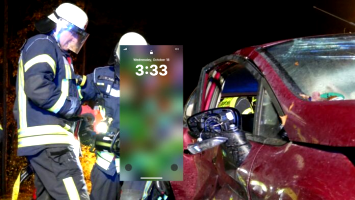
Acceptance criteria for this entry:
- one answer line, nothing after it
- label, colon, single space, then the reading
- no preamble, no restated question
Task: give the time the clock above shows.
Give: 3:33
